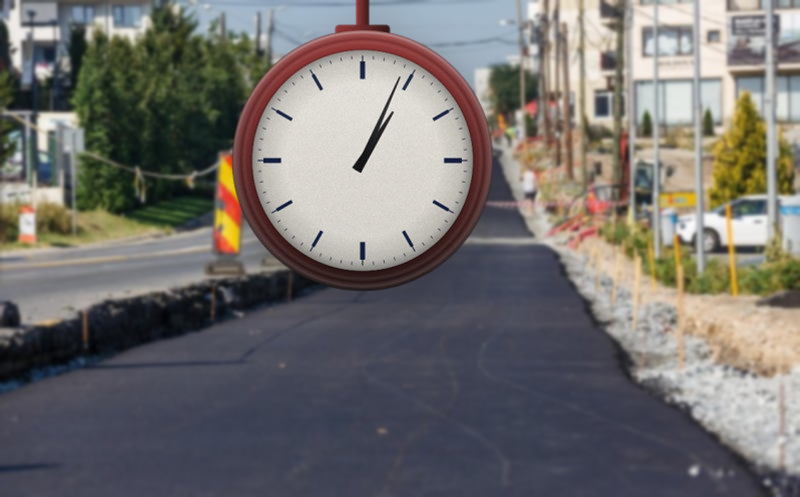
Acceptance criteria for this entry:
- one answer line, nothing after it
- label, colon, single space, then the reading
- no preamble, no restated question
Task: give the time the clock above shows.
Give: 1:04
